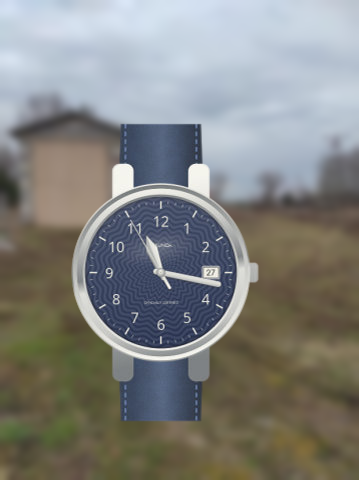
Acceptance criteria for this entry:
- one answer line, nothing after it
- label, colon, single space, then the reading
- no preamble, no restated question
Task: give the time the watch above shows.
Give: 11:16:55
